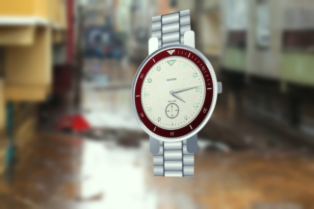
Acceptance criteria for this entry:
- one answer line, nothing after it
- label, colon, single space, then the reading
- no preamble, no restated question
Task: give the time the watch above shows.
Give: 4:14
